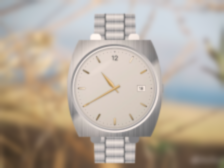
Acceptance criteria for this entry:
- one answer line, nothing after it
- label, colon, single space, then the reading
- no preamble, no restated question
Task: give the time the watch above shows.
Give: 10:40
